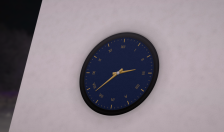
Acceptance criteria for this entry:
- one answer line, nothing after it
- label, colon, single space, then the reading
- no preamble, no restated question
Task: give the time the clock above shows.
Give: 2:38
